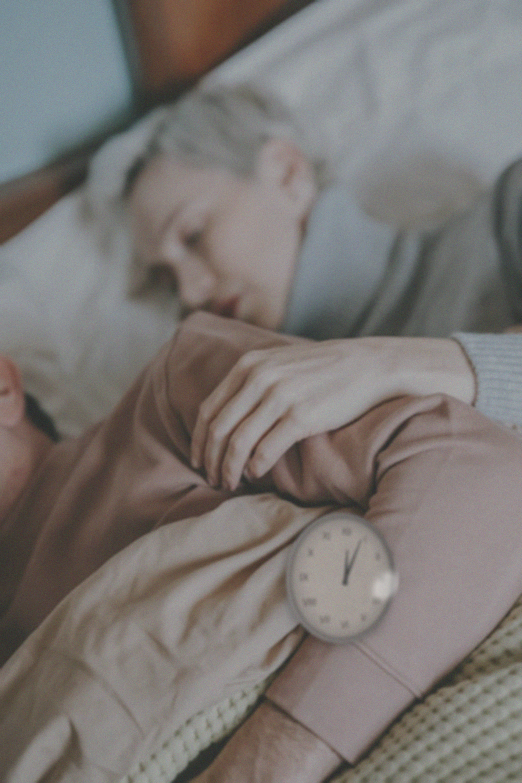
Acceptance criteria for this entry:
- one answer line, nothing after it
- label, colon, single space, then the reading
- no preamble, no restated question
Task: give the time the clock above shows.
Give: 12:04
